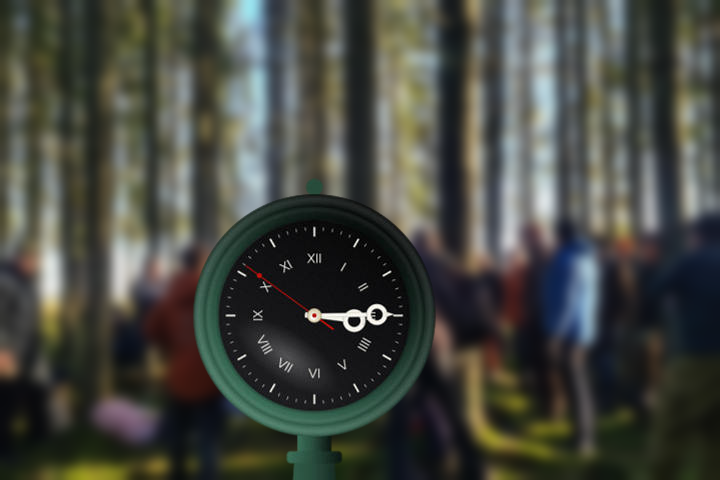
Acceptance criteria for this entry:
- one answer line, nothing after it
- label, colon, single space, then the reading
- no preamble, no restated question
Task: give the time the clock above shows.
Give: 3:14:51
